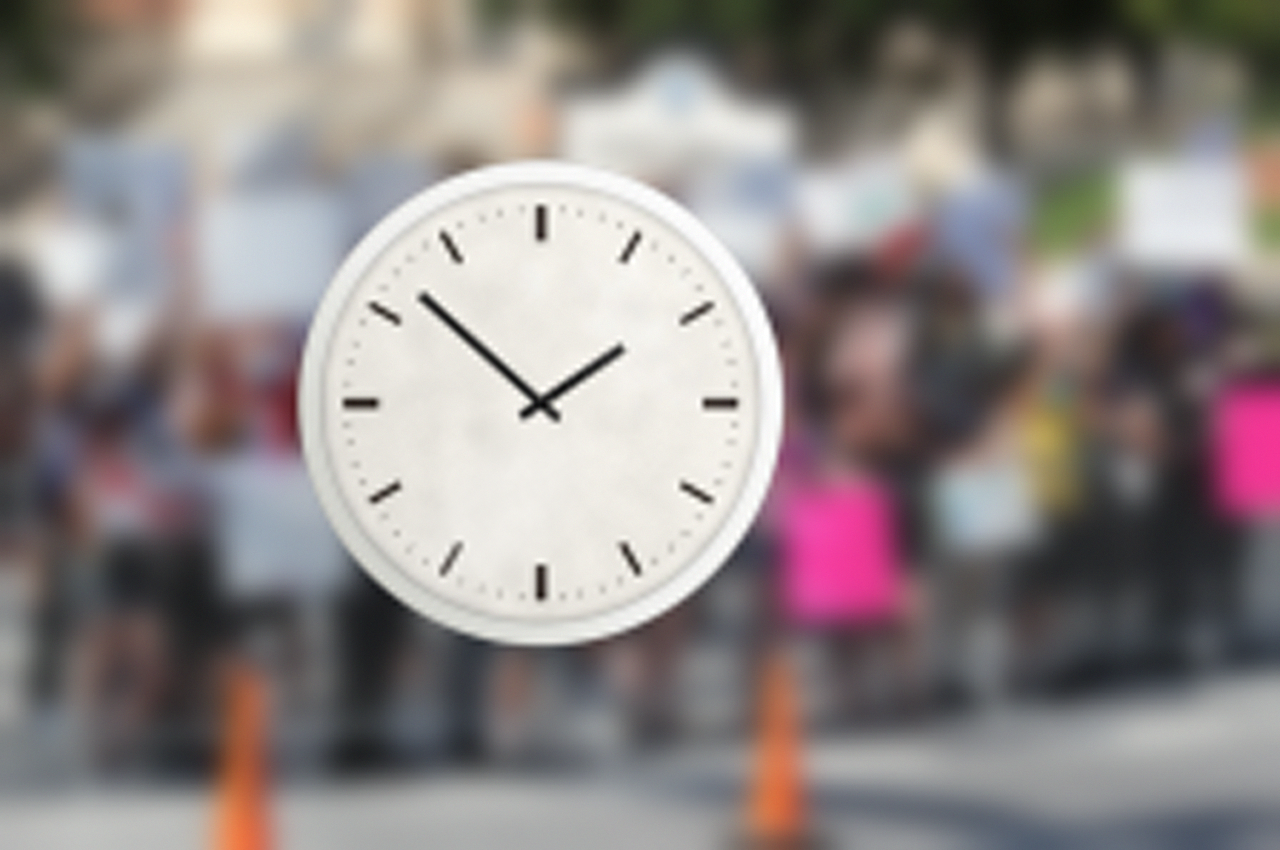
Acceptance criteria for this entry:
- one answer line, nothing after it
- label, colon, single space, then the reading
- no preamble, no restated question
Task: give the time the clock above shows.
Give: 1:52
